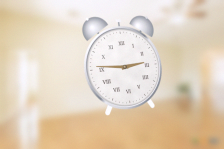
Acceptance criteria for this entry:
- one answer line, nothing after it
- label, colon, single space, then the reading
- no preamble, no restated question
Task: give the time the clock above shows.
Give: 2:46
